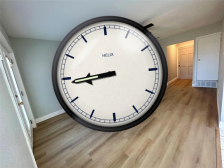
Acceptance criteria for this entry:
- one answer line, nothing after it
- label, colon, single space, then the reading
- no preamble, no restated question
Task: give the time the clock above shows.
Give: 8:44
